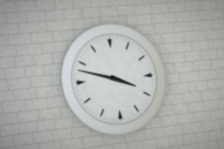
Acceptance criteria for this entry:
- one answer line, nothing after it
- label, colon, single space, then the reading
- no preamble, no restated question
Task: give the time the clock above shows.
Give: 3:48
